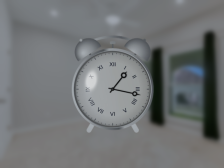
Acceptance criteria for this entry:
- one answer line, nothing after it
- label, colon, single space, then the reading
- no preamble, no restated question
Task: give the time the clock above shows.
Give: 1:17
